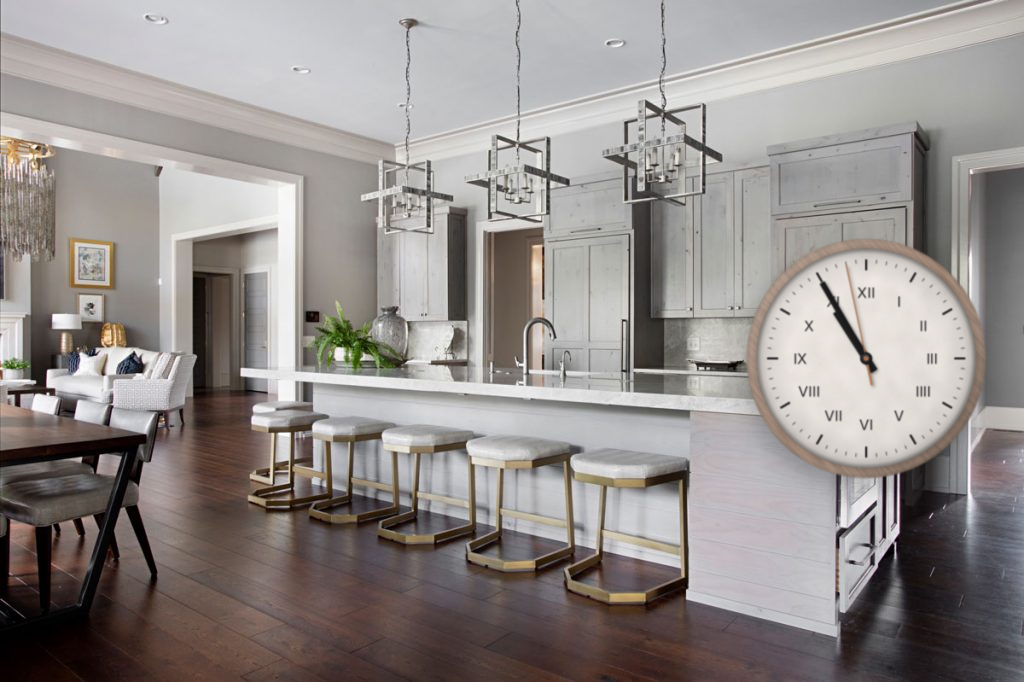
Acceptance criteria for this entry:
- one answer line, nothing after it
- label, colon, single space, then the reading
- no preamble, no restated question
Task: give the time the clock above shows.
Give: 10:54:58
